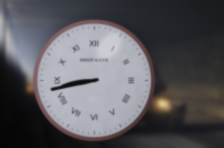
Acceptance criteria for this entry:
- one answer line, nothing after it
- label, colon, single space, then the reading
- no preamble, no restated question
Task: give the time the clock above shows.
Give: 8:43
